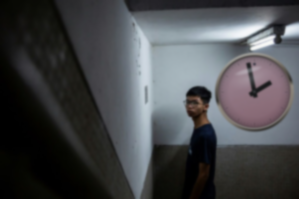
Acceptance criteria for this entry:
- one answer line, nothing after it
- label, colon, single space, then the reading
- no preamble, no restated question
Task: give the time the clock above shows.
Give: 1:58
